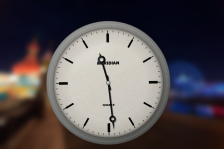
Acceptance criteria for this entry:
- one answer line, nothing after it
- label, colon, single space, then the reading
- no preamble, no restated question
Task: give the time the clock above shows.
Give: 11:29
